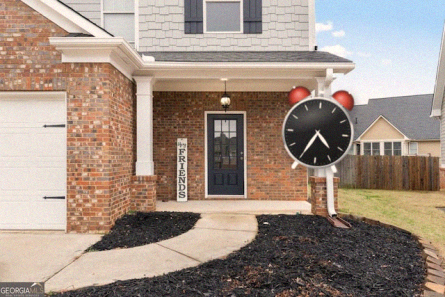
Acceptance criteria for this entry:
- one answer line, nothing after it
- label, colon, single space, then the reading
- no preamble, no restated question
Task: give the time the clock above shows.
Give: 4:35
